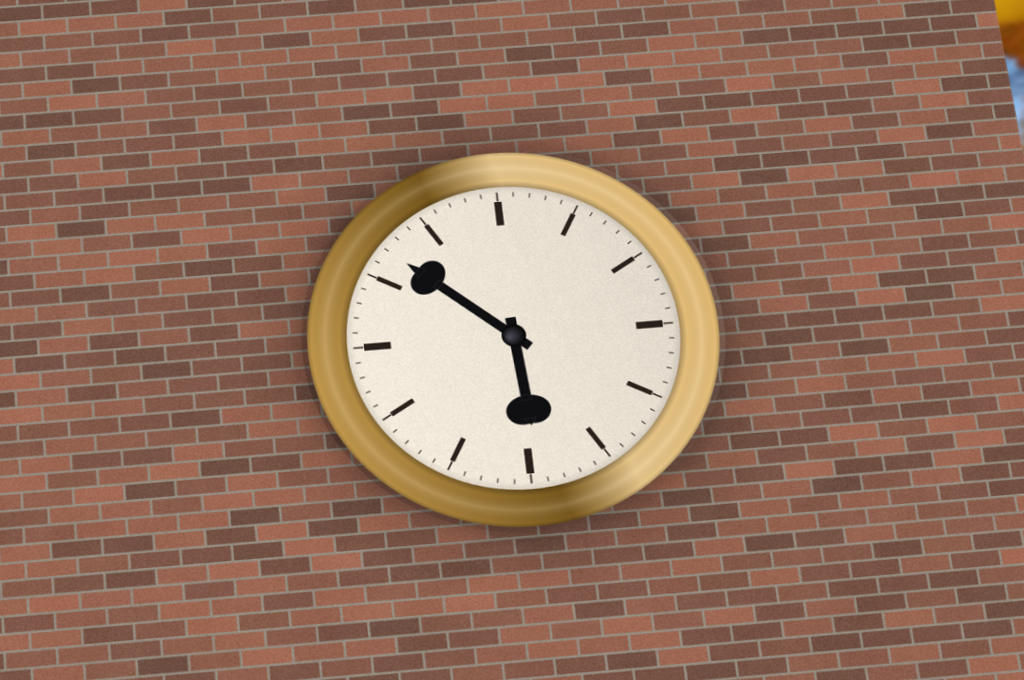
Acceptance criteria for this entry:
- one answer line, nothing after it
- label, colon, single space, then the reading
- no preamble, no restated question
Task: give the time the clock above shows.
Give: 5:52
